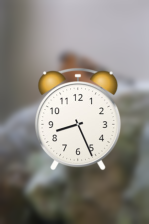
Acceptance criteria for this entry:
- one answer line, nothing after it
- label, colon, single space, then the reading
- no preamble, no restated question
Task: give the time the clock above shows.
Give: 8:26
